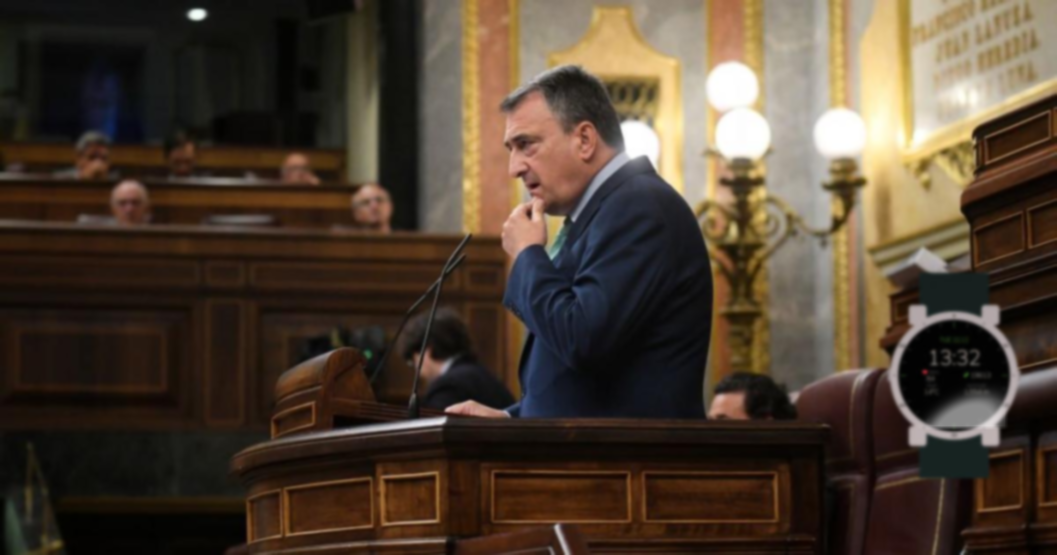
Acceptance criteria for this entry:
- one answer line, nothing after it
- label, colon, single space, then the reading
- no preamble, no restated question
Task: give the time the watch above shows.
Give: 13:32
